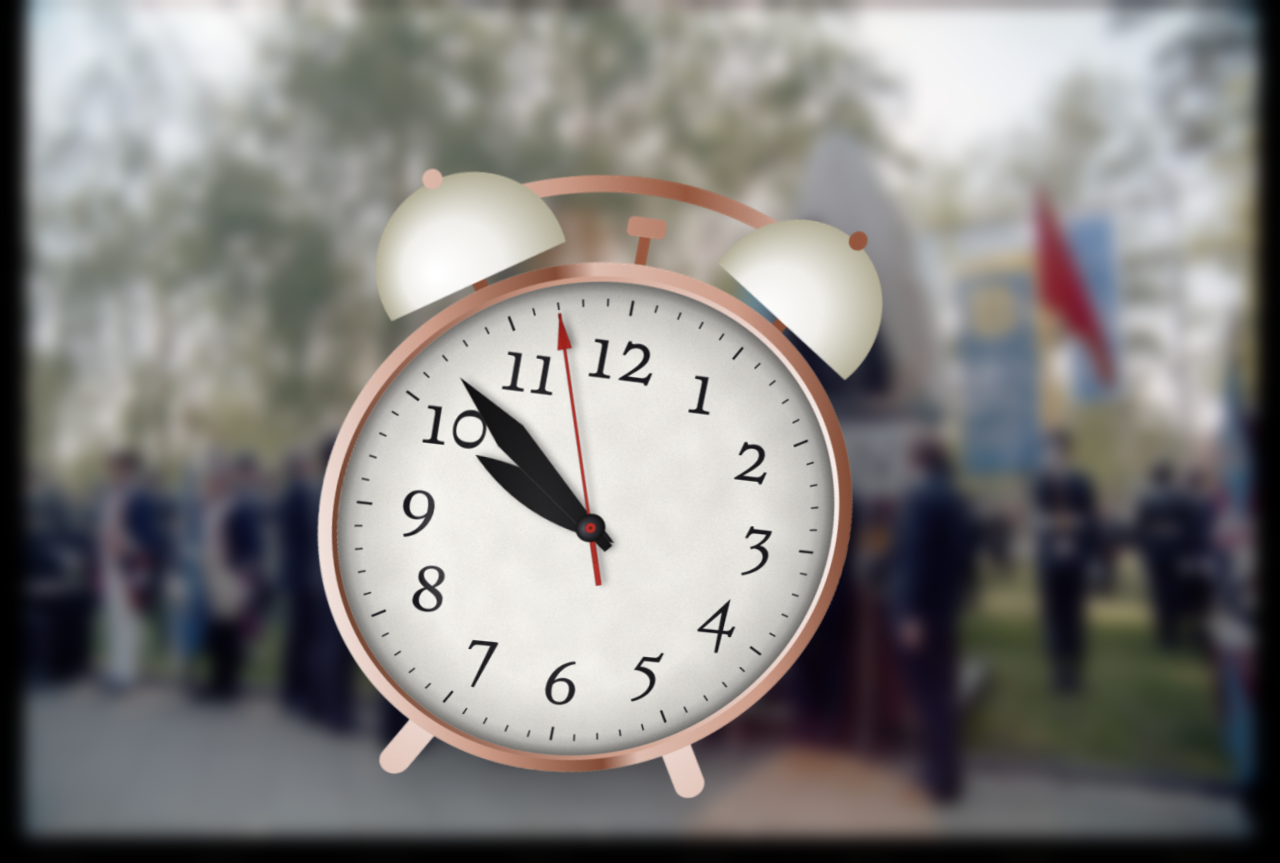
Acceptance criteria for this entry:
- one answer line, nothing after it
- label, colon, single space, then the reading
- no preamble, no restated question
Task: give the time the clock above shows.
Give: 9:51:57
